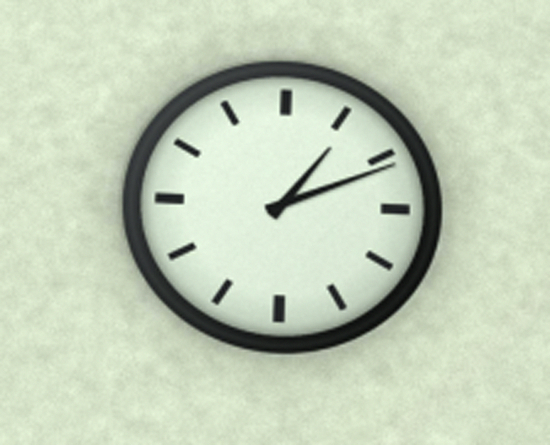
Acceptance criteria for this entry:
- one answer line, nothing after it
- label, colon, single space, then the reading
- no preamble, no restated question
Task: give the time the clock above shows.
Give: 1:11
